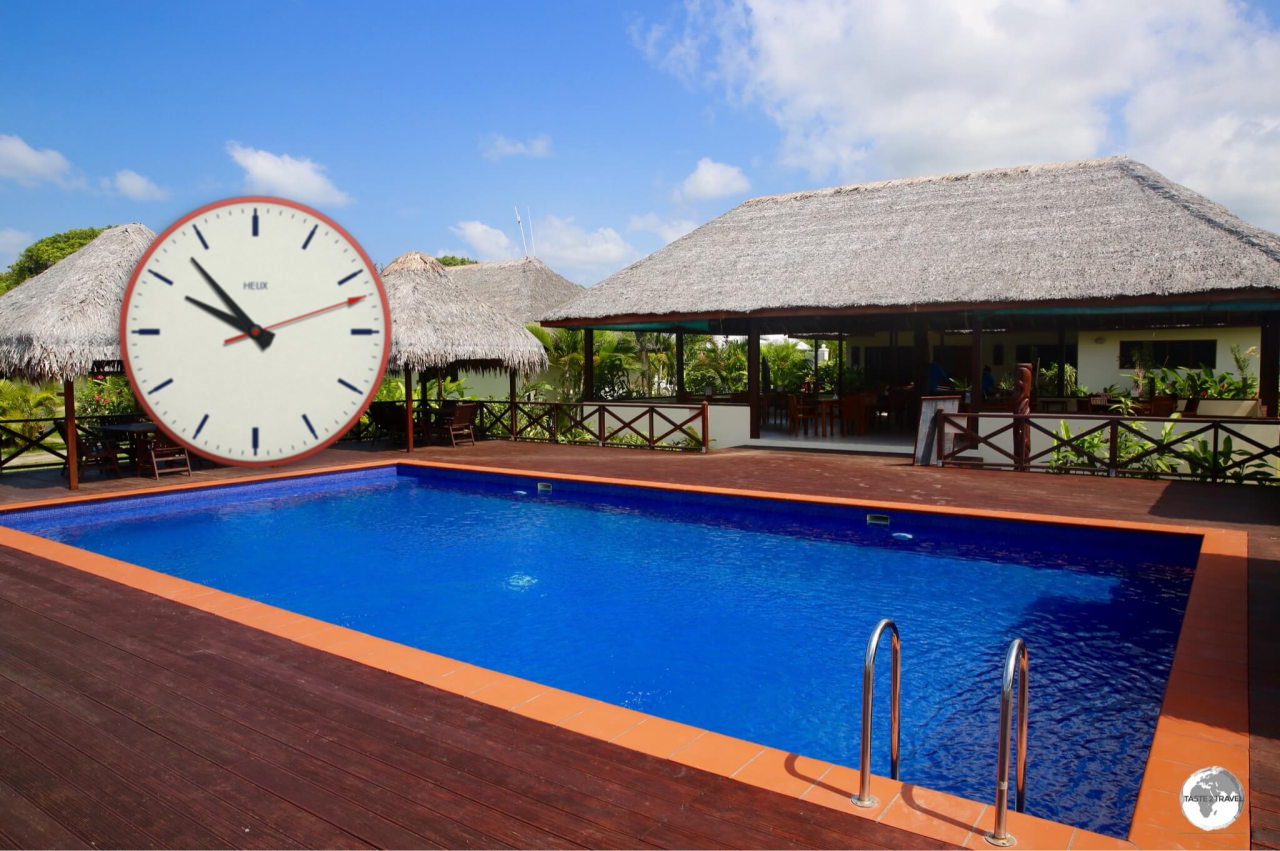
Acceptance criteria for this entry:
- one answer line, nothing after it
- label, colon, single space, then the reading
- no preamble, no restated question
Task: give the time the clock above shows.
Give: 9:53:12
